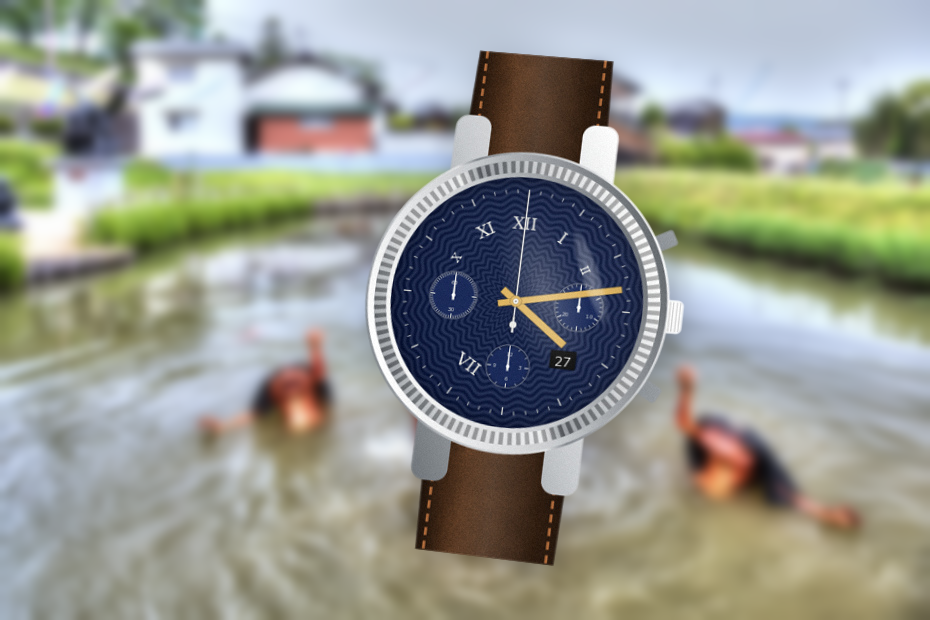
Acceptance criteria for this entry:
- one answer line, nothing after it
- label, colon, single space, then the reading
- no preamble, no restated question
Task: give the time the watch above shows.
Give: 4:13
